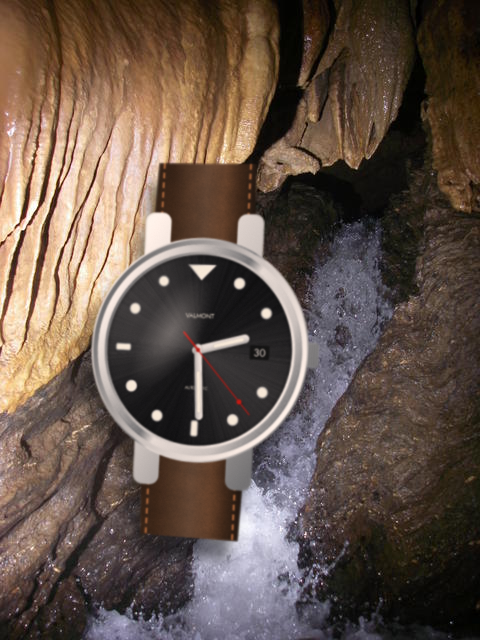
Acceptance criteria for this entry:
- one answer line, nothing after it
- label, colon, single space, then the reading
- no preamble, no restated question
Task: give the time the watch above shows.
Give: 2:29:23
